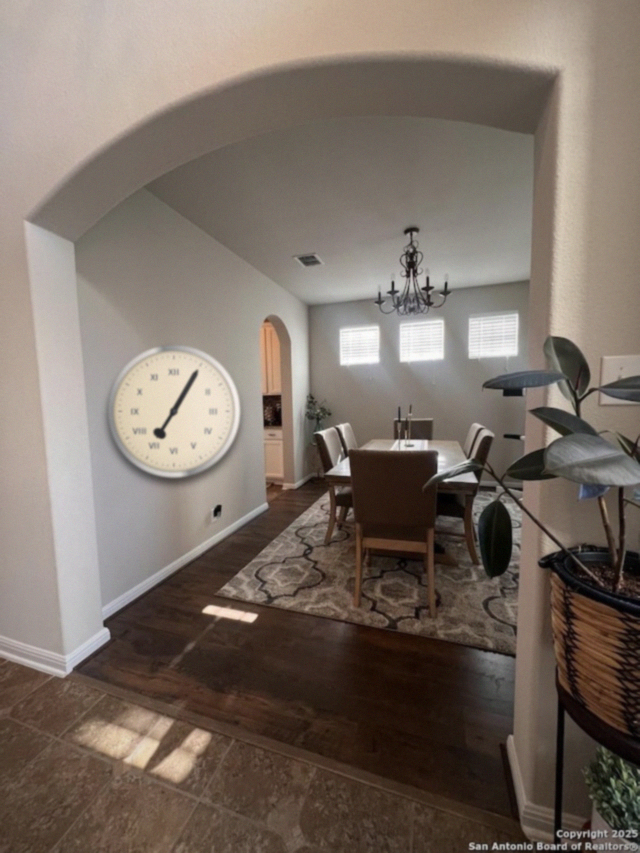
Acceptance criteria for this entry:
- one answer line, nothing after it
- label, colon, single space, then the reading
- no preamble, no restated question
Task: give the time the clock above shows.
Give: 7:05
